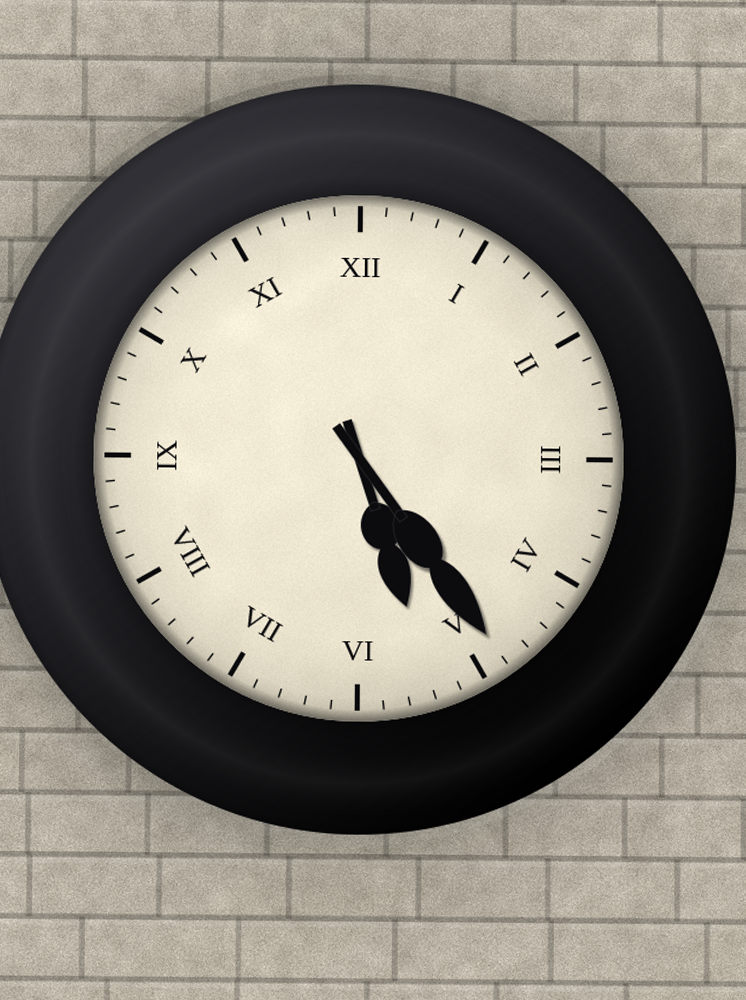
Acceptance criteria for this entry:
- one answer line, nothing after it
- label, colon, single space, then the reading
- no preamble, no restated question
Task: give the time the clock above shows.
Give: 5:24
